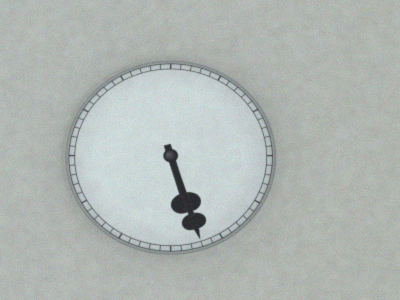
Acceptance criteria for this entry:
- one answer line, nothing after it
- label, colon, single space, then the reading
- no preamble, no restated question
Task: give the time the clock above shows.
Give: 5:27
